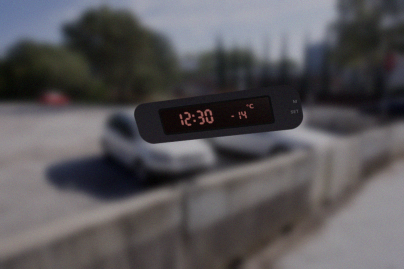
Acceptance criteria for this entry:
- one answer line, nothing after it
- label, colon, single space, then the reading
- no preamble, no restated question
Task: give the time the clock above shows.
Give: 12:30
